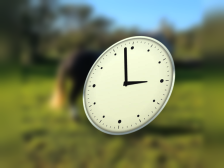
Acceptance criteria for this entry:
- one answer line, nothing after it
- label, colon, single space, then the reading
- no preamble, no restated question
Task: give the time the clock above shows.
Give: 2:58
